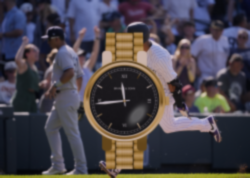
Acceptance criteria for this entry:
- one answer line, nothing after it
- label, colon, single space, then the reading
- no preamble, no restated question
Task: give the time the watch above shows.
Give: 11:44
